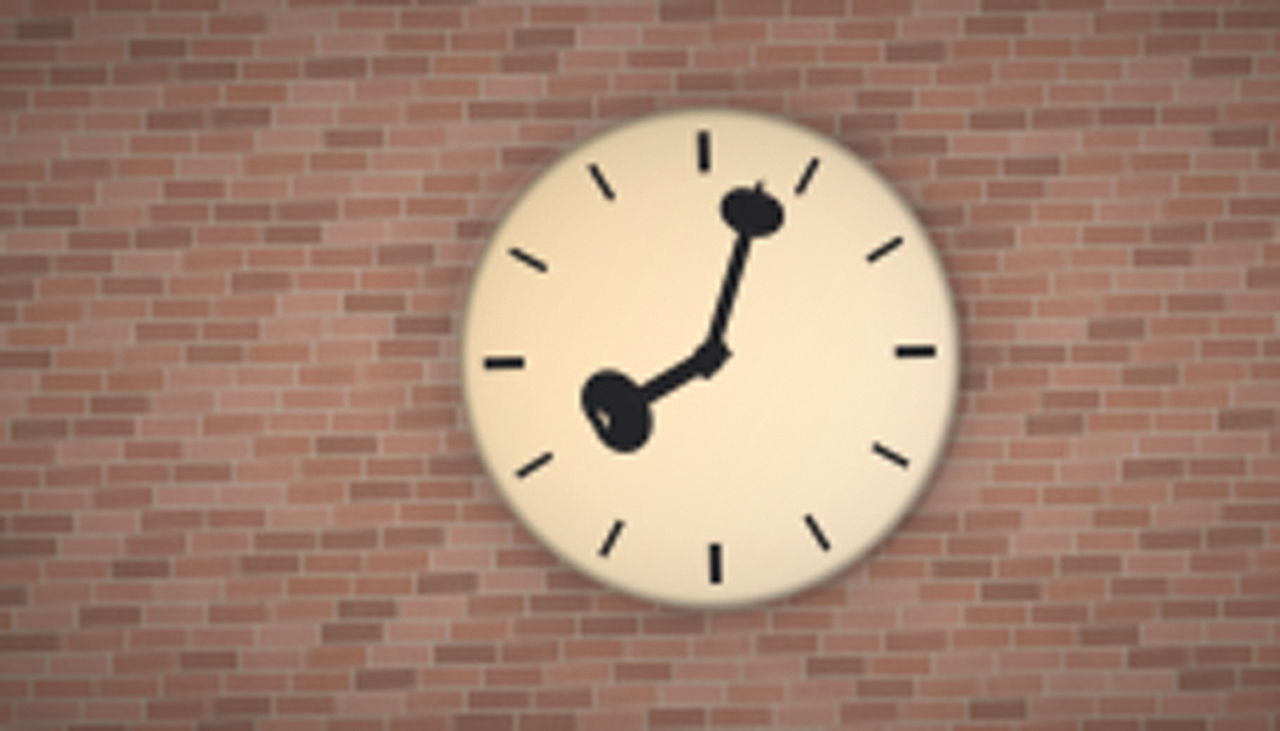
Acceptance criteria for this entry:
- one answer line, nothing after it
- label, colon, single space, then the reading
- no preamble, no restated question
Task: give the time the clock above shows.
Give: 8:03
